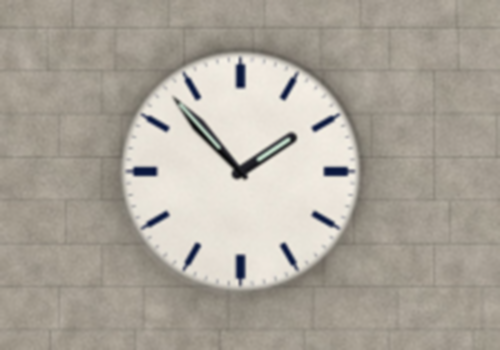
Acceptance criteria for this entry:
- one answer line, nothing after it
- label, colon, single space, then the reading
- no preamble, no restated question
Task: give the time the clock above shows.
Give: 1:53
